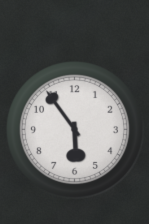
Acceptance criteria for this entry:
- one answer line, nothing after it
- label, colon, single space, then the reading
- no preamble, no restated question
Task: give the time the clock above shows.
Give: 5:54
